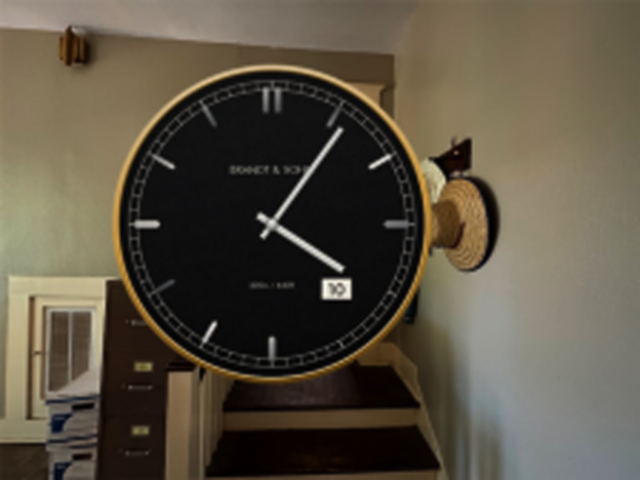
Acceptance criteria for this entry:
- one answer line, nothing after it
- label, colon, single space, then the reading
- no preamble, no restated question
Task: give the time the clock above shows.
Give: 4:06
